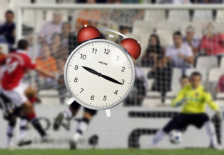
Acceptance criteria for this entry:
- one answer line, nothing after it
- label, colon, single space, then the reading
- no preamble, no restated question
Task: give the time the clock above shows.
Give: 9:16
